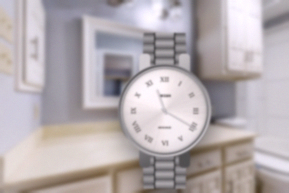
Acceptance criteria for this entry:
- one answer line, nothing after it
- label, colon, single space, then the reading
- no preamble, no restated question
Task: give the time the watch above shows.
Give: 11:20
